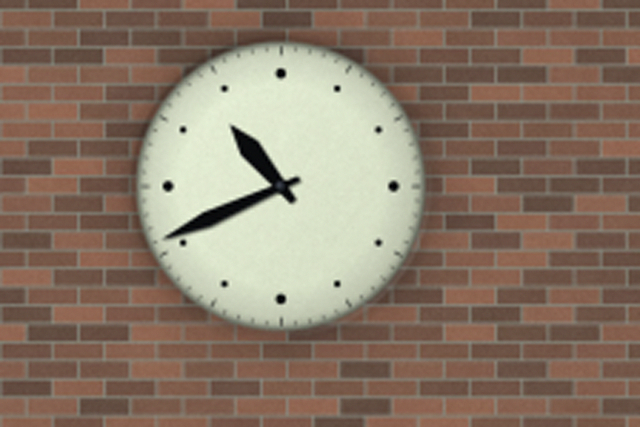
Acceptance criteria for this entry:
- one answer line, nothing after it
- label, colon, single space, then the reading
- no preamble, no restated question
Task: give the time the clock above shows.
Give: 10:41
